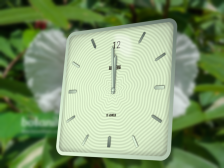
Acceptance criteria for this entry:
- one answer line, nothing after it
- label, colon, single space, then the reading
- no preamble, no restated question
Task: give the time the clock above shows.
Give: 11:59
